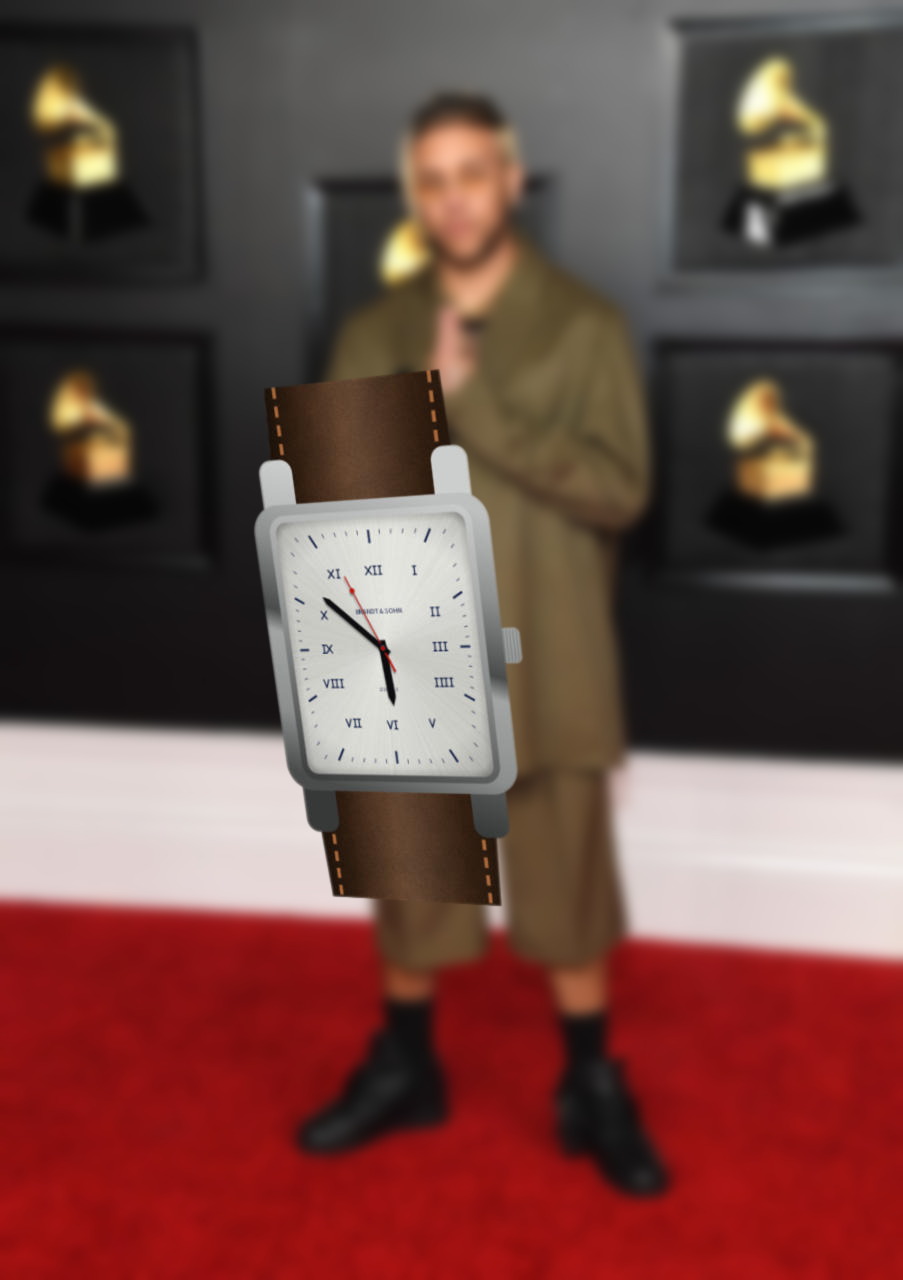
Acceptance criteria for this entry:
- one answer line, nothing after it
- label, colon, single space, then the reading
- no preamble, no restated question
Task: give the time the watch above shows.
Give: 5:51:56
